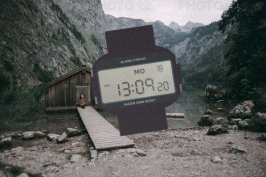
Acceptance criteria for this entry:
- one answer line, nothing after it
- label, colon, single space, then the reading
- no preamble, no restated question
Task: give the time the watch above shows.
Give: 13:09:20
